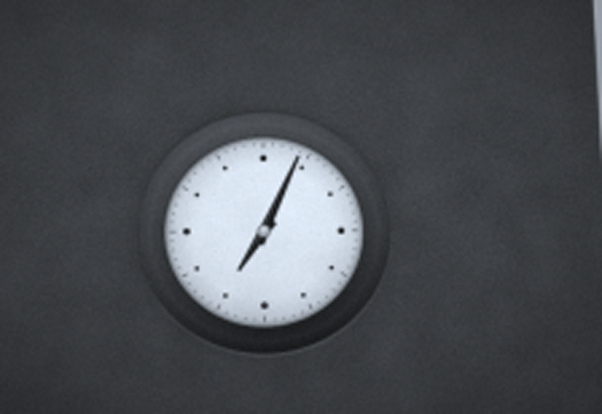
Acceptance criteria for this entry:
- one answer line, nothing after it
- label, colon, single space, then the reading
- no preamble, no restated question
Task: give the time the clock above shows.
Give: 7:04
